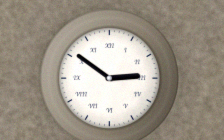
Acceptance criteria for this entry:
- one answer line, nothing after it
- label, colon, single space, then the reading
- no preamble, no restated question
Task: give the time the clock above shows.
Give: 2:51
